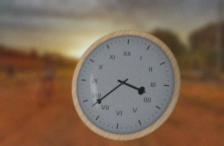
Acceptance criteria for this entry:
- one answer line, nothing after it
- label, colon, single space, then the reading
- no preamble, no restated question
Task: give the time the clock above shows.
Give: 3:38
